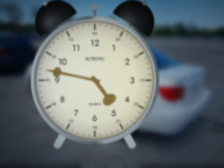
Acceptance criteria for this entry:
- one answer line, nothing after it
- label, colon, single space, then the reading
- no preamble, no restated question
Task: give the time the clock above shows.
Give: 4:47
